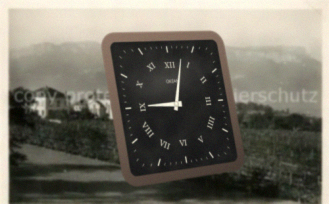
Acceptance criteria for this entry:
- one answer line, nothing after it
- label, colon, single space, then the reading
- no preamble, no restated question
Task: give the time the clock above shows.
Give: 9:03
